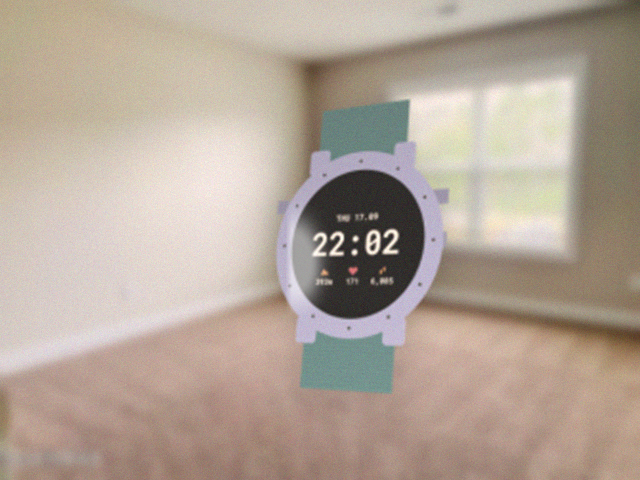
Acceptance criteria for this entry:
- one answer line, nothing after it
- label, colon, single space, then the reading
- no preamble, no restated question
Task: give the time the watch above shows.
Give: 22:02
